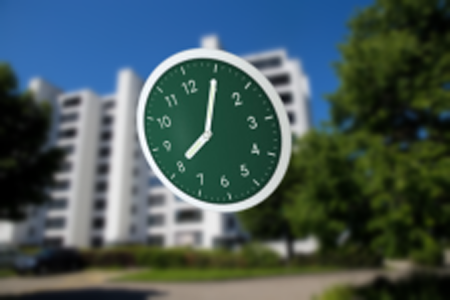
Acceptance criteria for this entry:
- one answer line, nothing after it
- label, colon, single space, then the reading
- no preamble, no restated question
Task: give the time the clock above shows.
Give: 8:05
